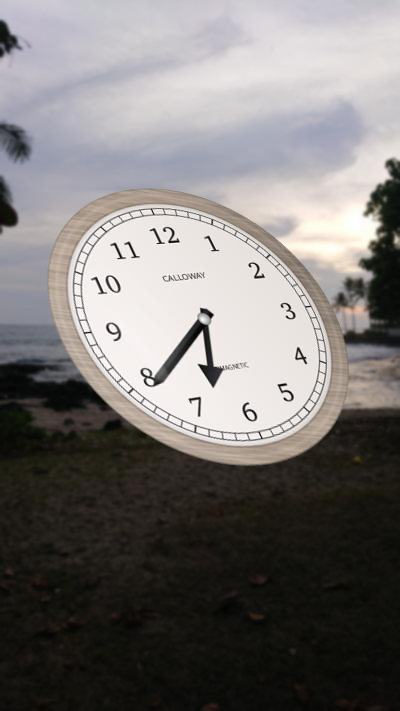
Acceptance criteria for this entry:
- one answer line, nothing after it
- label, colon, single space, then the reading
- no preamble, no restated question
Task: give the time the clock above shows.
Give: 6:39
